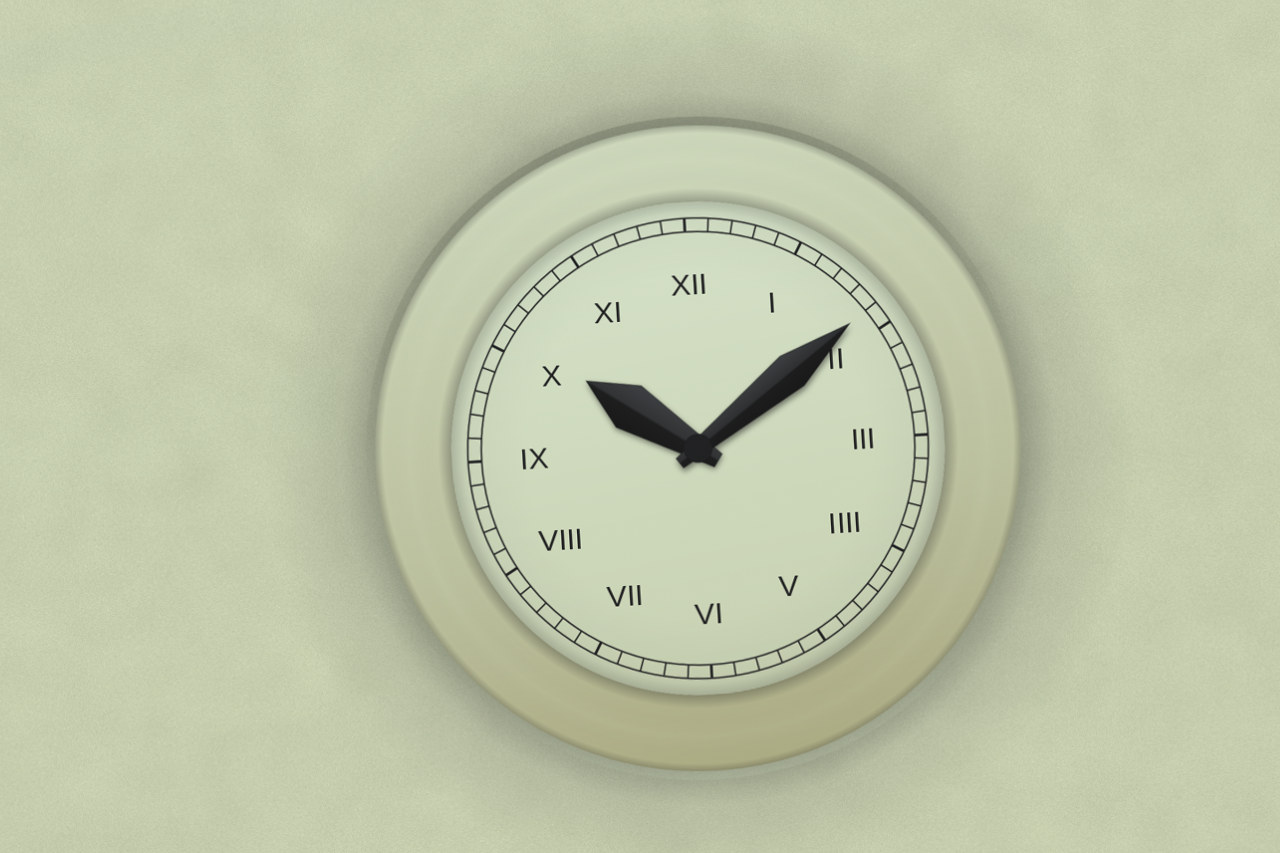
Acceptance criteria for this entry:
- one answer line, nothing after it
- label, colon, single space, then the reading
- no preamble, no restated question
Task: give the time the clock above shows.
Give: 10:09
